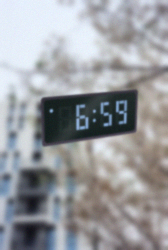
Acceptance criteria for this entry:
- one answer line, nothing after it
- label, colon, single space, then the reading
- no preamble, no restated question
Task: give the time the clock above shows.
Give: 6:59
